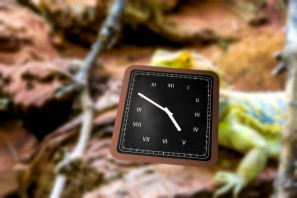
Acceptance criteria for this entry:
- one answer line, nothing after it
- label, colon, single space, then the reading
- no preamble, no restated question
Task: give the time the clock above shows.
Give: 4:50
